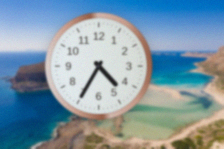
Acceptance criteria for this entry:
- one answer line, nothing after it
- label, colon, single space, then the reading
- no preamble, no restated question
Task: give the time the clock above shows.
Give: 4:35
